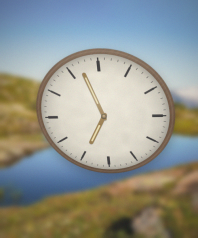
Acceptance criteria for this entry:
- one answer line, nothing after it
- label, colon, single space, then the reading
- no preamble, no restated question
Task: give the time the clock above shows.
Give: 6:57
